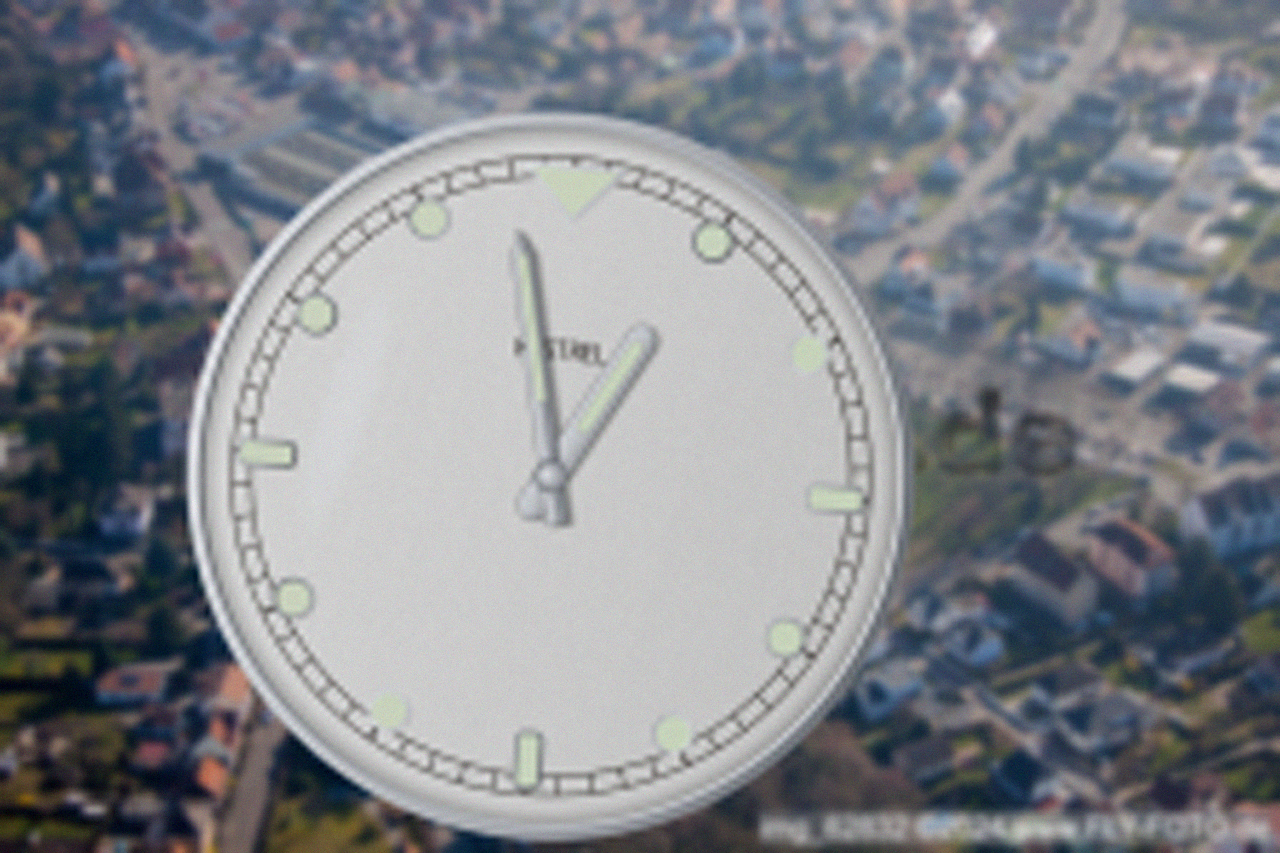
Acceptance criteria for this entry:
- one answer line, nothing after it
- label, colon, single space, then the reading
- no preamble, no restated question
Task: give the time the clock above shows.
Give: 12:58
